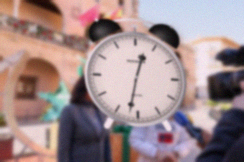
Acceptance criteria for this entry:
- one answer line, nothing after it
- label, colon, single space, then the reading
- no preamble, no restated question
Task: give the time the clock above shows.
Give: 12:32
